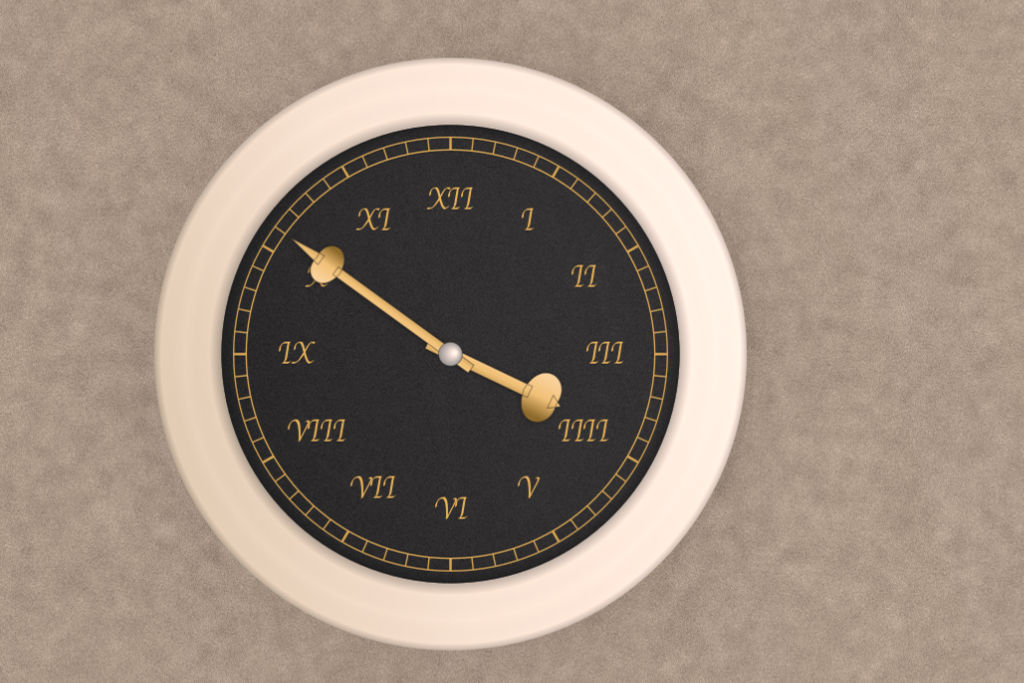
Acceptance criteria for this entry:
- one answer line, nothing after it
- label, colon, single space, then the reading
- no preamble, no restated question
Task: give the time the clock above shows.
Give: 3:51
